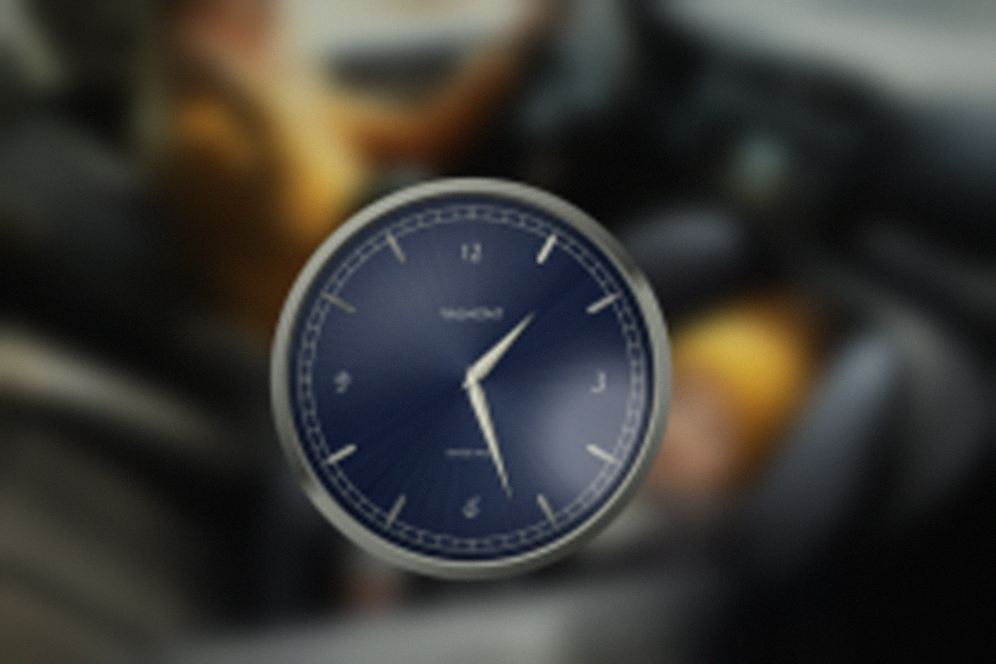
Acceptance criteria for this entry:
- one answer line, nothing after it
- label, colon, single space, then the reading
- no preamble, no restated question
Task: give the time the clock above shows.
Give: 1:27
